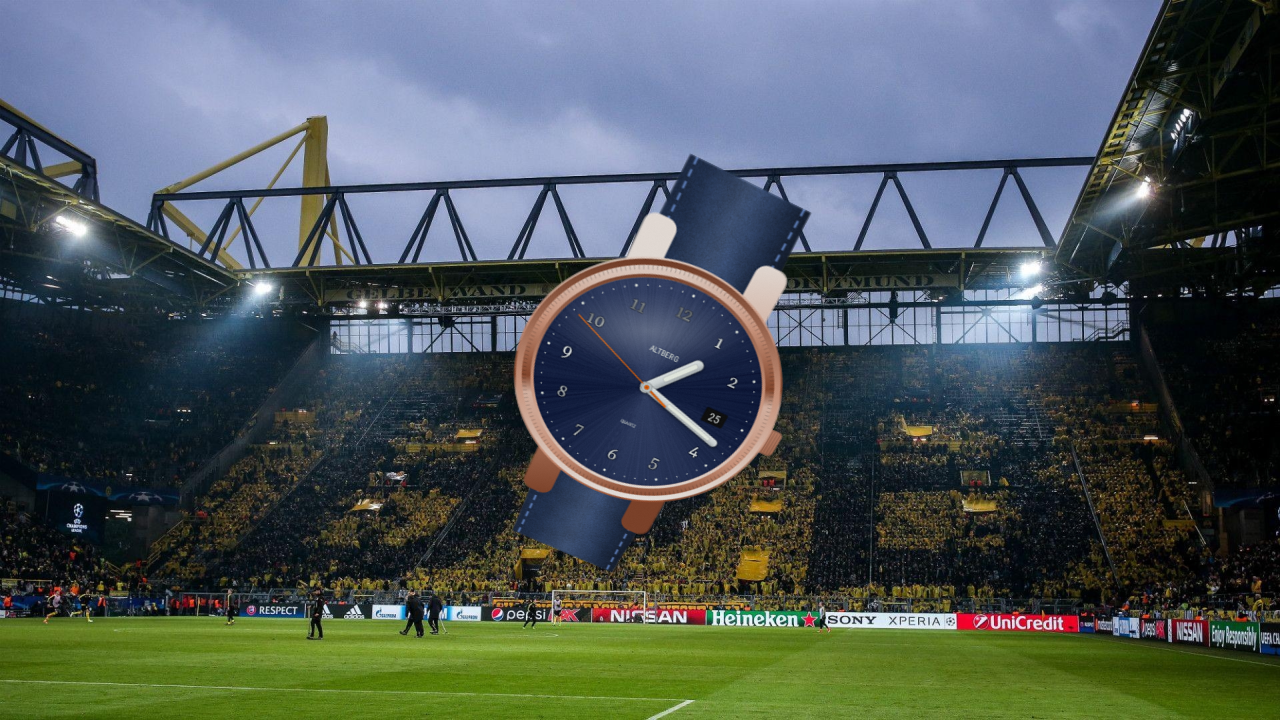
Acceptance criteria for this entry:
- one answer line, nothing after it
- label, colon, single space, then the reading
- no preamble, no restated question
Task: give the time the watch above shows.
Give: 1:17:49
